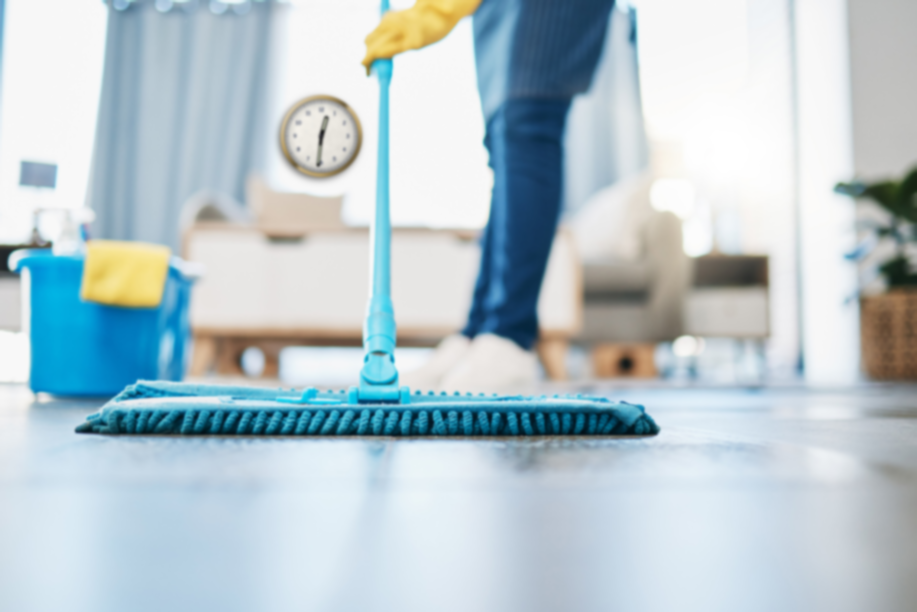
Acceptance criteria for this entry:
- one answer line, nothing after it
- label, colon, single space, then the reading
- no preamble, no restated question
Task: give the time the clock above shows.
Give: 12:31
